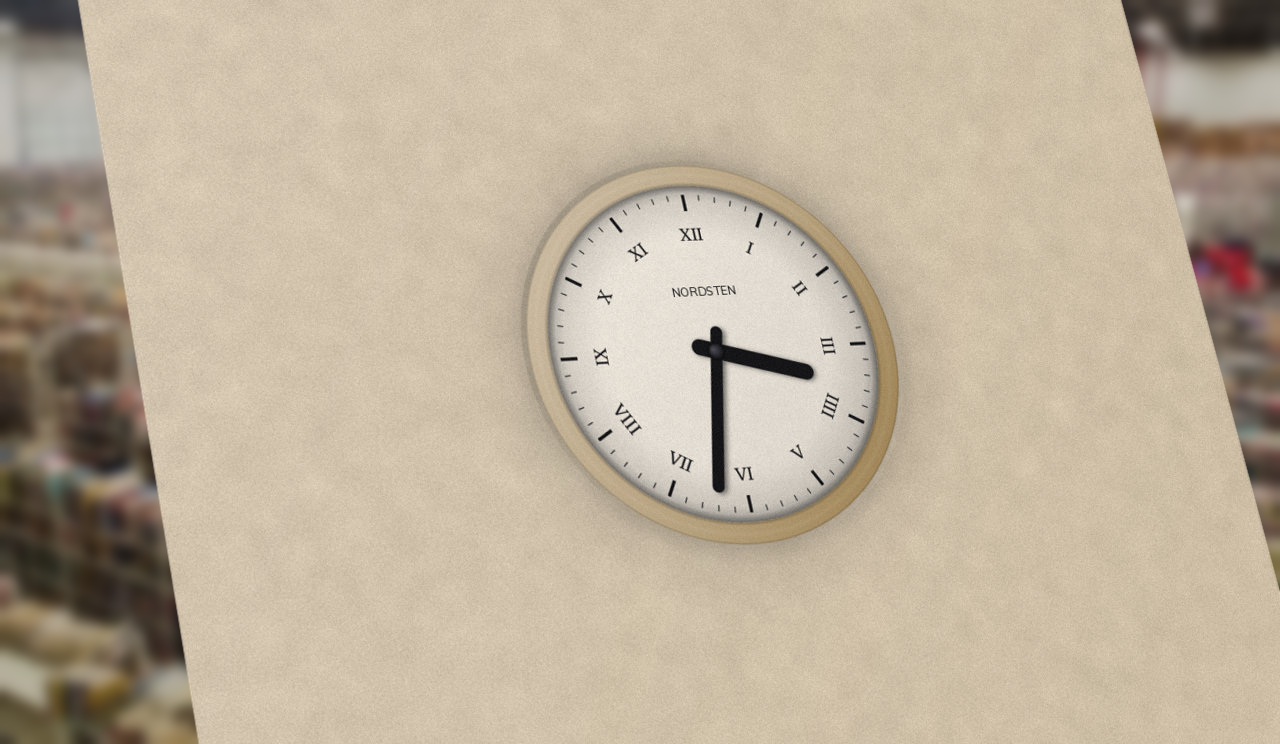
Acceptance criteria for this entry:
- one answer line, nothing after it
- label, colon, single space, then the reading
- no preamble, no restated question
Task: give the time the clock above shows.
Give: 3:32
